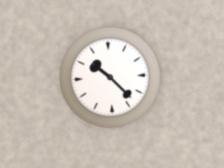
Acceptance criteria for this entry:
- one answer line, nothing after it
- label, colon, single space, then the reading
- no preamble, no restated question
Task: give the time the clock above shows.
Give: 10:23
